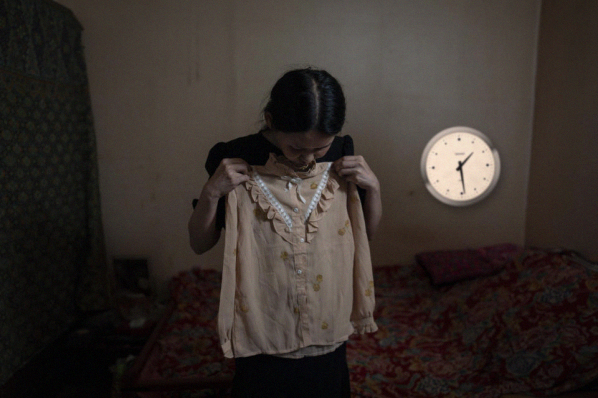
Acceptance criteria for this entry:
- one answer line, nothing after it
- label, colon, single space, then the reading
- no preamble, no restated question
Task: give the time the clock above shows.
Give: 1:29
